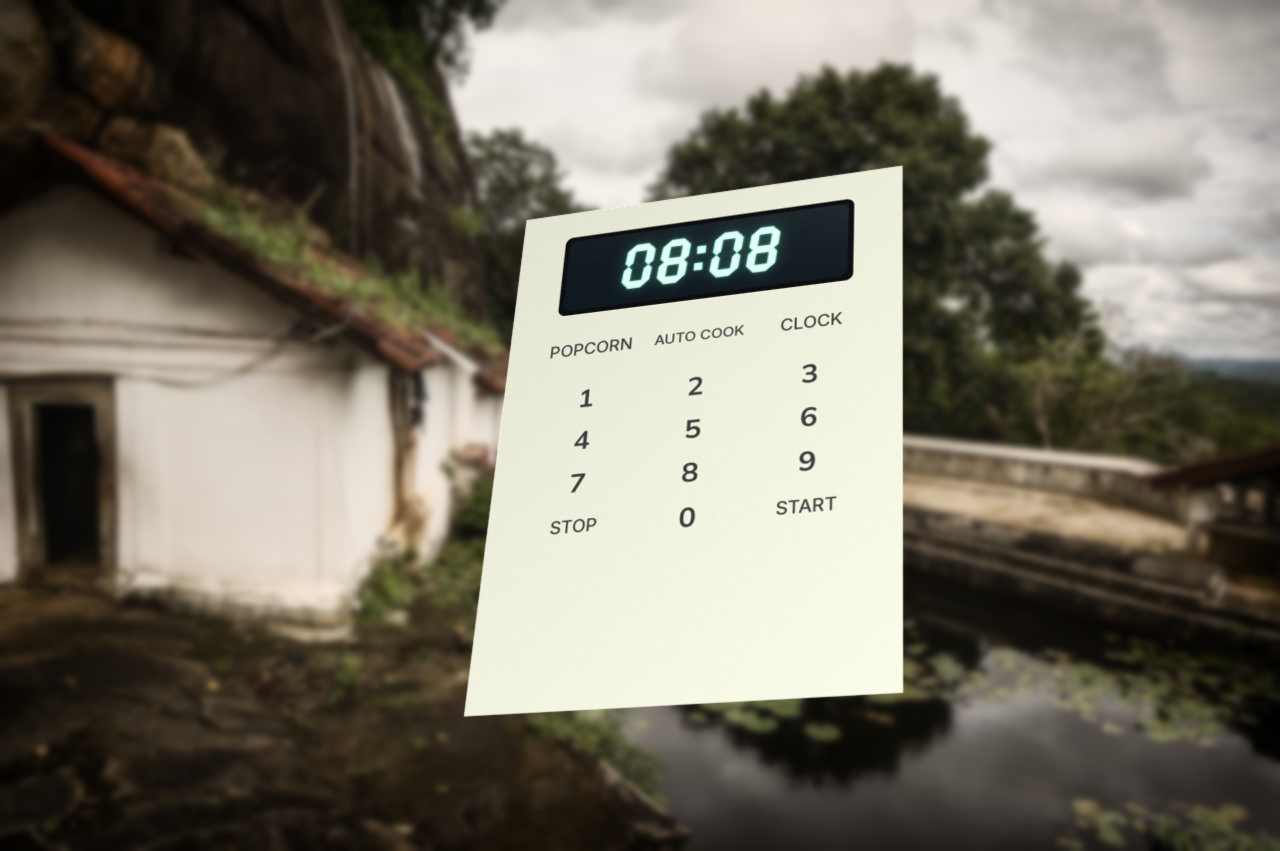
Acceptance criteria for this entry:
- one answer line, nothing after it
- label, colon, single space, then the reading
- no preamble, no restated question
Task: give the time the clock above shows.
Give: 8:08
